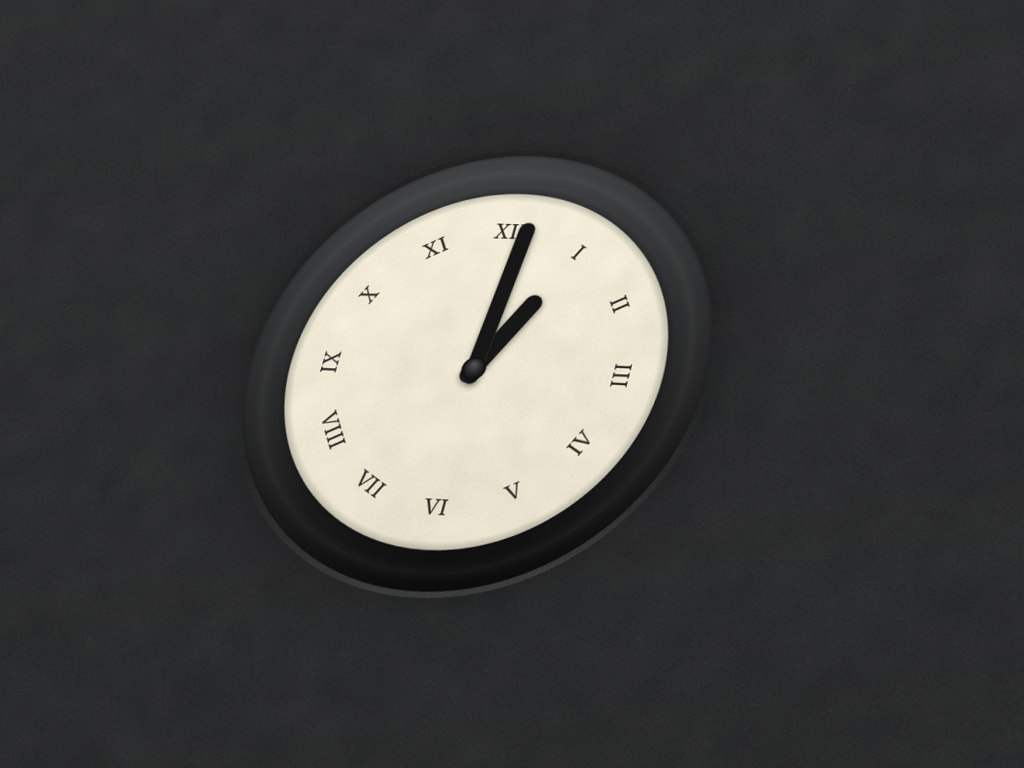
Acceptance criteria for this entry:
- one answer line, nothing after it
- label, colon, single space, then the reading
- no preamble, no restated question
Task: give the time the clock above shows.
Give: 1:01
